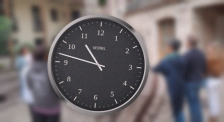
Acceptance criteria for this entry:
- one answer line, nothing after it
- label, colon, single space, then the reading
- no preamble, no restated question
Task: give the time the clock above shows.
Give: 10:47
